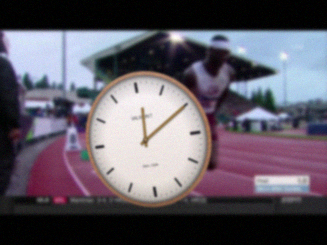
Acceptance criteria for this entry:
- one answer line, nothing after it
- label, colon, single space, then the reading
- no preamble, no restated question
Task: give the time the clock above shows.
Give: 12:10
